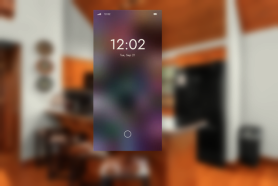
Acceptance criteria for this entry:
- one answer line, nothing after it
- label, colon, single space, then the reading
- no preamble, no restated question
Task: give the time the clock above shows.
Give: 12:02
